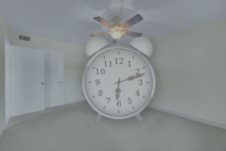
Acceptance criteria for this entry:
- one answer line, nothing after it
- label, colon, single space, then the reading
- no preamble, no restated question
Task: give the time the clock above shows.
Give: 6:12
